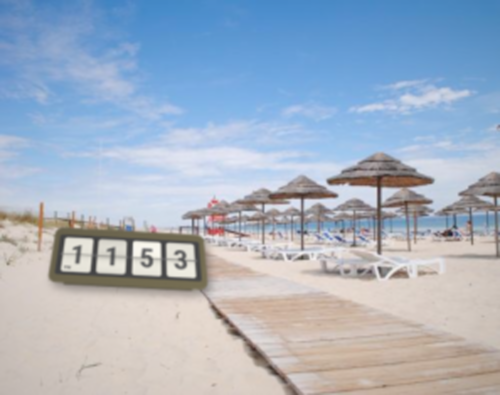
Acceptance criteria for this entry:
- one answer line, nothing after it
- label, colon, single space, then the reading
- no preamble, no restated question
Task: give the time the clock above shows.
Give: 11:53
